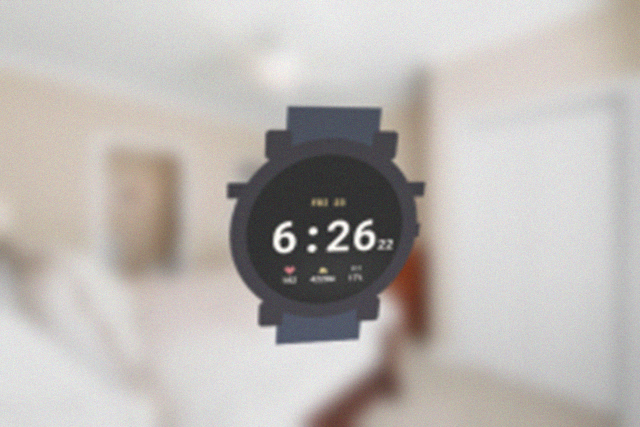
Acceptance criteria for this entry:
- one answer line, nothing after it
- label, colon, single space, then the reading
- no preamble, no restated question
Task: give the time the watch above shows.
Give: 6:26
